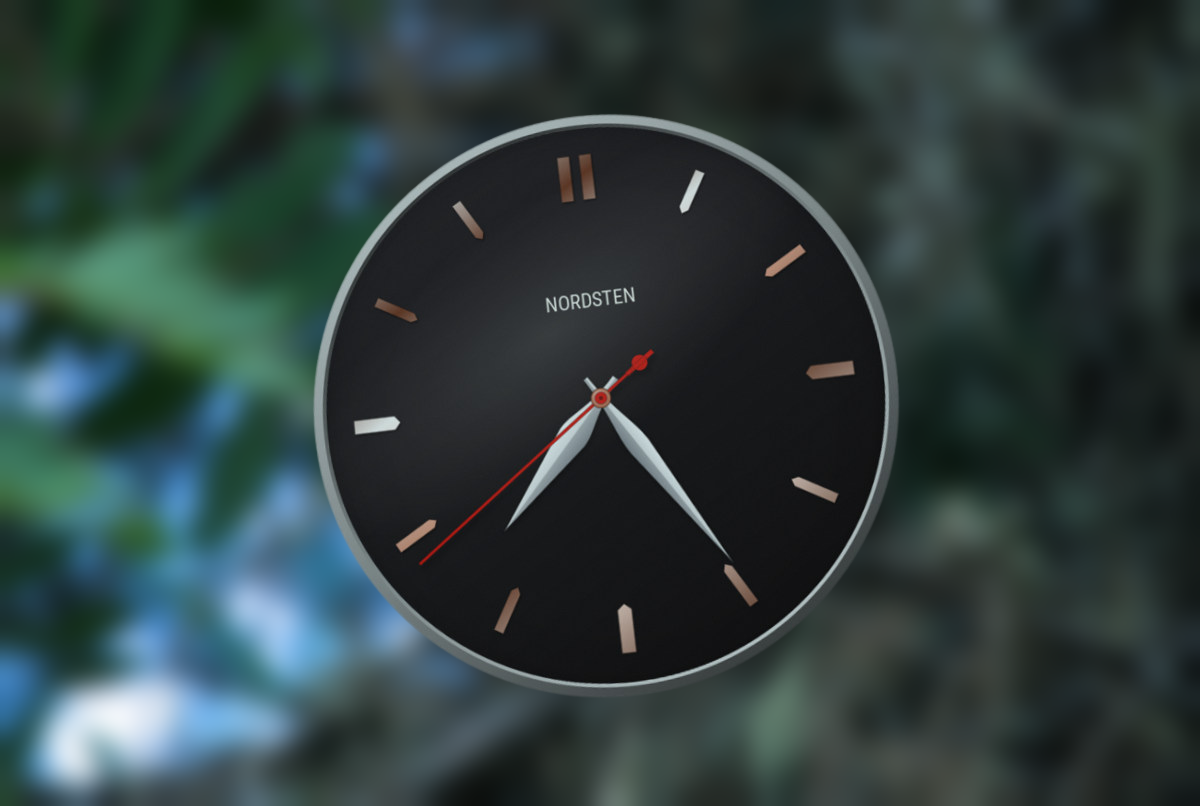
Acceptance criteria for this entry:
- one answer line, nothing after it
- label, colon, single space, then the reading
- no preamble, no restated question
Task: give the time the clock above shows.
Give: 7:24:39
